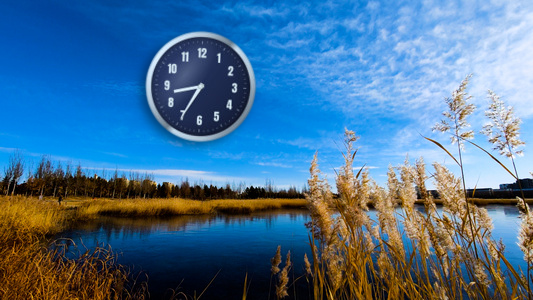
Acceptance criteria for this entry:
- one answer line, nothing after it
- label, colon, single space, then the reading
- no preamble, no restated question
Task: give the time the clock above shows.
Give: 8:35
